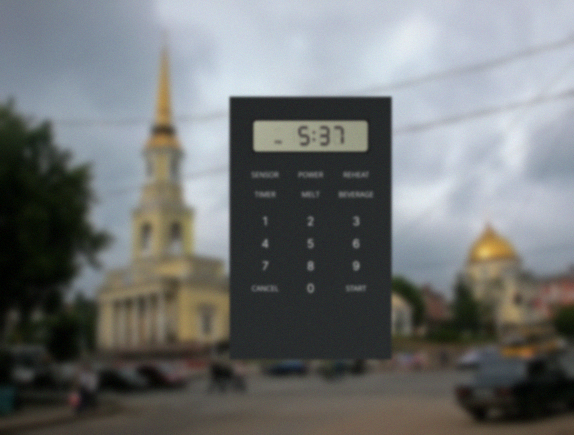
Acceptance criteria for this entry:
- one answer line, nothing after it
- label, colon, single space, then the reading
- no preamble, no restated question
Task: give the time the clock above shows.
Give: 5:37
